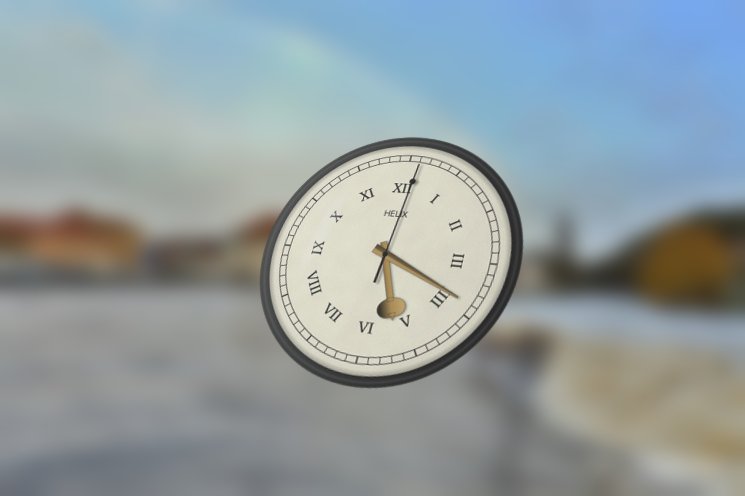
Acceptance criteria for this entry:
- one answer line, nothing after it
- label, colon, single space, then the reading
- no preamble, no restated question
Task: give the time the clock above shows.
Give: 5:19:01
